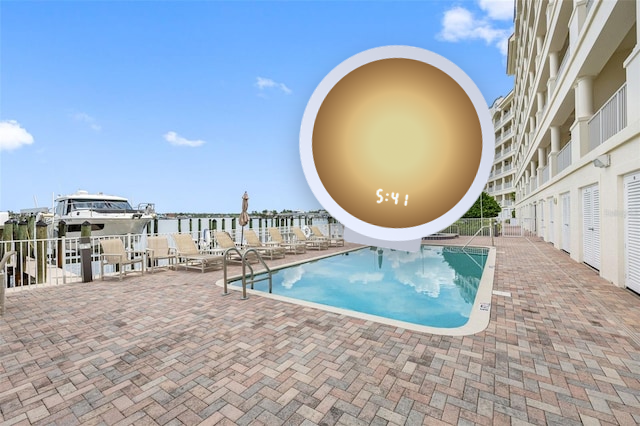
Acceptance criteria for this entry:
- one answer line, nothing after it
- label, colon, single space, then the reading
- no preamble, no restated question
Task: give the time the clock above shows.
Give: 5:41
